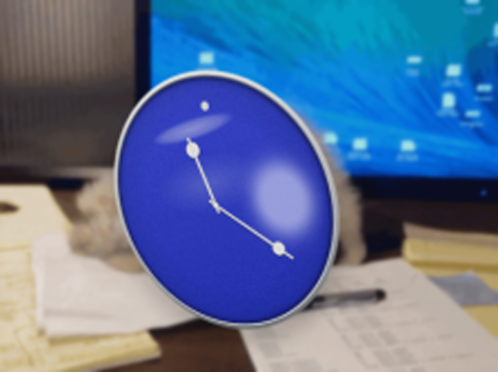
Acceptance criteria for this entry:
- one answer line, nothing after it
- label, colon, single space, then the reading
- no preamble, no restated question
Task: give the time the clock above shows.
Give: 11:20
